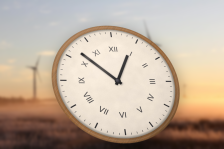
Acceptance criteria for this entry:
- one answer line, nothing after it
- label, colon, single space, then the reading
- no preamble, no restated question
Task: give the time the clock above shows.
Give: 12:52
